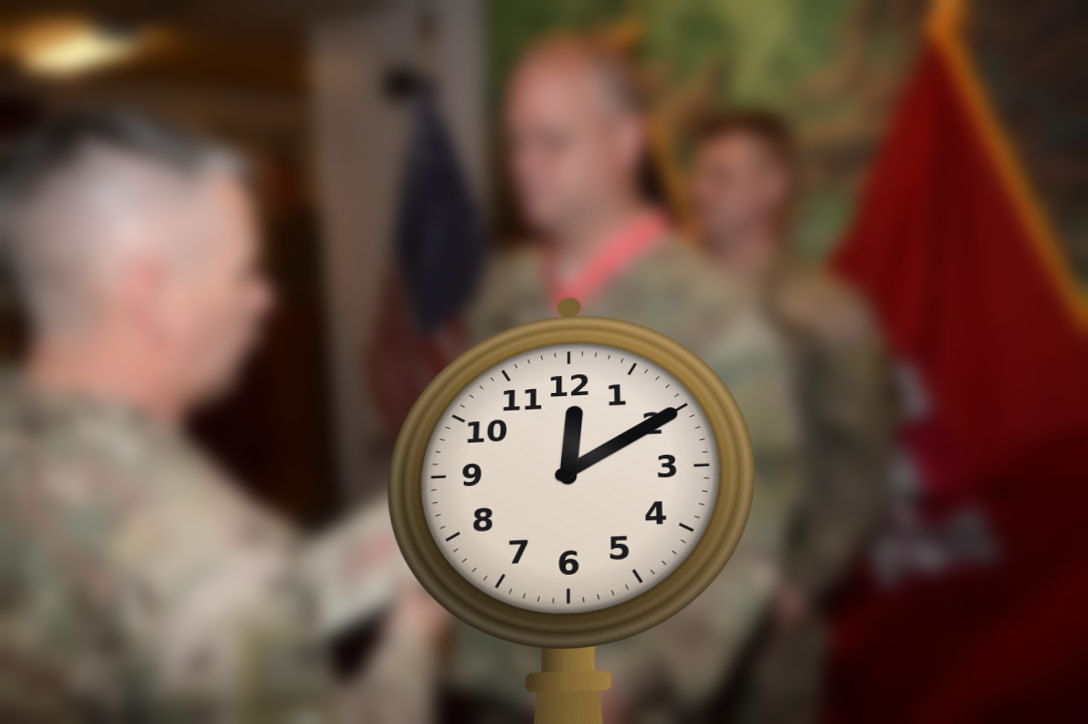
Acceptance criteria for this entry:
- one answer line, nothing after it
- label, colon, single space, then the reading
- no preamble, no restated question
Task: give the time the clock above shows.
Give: 12:10
